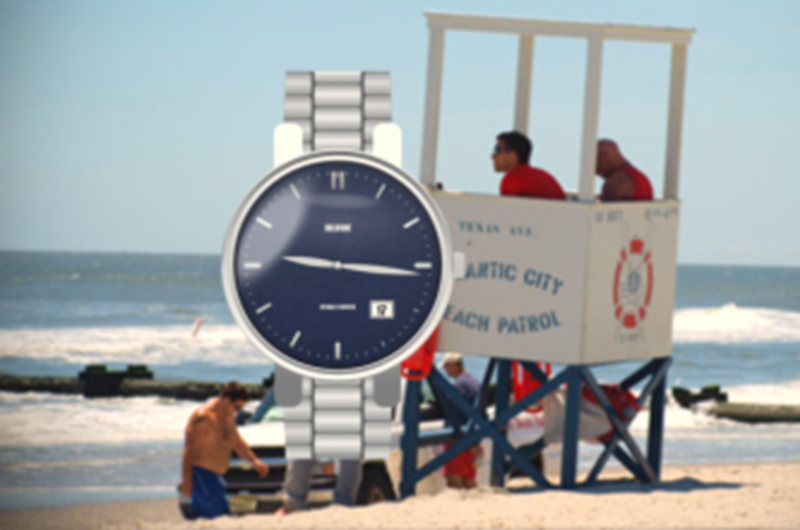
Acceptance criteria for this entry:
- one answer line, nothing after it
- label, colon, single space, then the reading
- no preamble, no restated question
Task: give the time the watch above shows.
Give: 9:16
